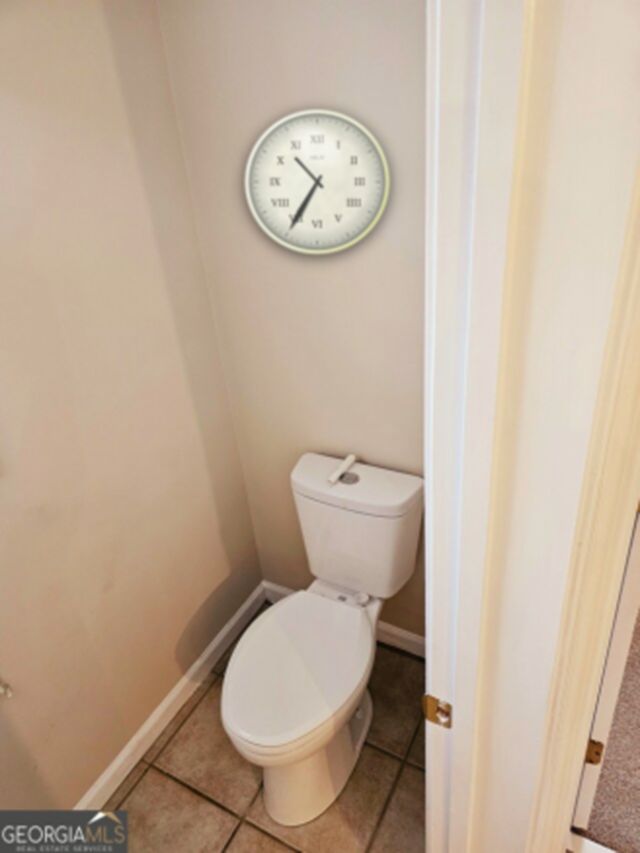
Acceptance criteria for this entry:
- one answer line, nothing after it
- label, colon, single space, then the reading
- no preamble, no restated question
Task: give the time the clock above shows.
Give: 10:35
